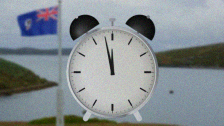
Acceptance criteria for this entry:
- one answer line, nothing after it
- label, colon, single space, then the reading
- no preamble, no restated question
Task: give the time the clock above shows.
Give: 11:58
